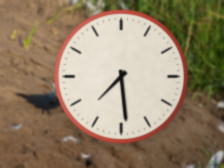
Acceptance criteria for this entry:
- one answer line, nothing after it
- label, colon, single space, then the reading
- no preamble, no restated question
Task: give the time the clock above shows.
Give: 7:29
